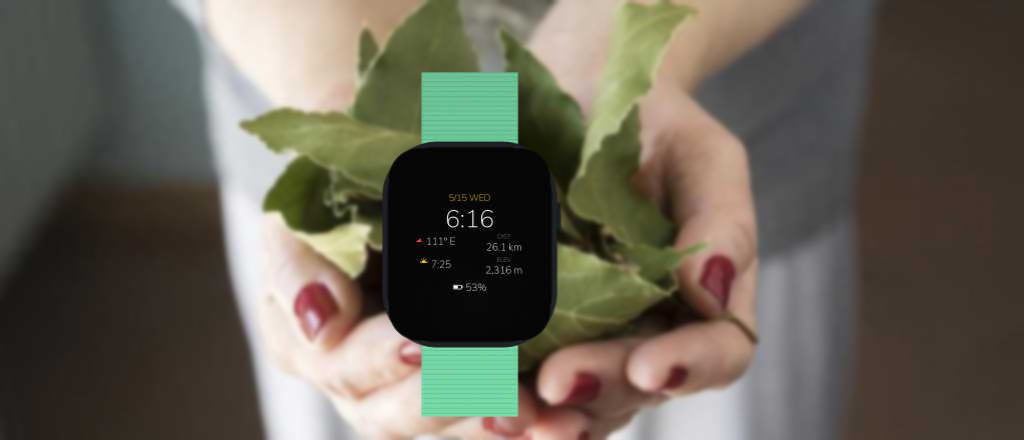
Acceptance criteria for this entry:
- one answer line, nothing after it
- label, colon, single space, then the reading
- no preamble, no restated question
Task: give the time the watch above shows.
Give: 6:16
